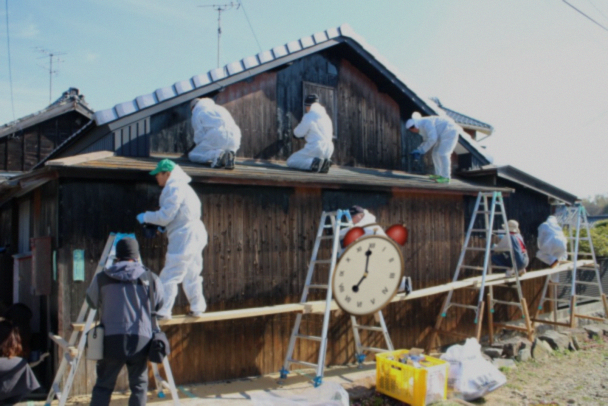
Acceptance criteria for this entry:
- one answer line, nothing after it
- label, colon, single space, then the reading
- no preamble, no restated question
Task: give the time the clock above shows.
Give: 6:59
